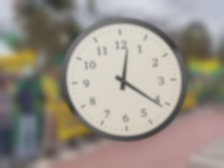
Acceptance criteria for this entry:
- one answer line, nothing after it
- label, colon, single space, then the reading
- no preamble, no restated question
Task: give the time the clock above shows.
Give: 12:21
